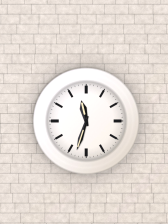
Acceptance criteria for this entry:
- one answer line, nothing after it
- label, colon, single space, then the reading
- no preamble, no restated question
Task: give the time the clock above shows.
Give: 11:33
